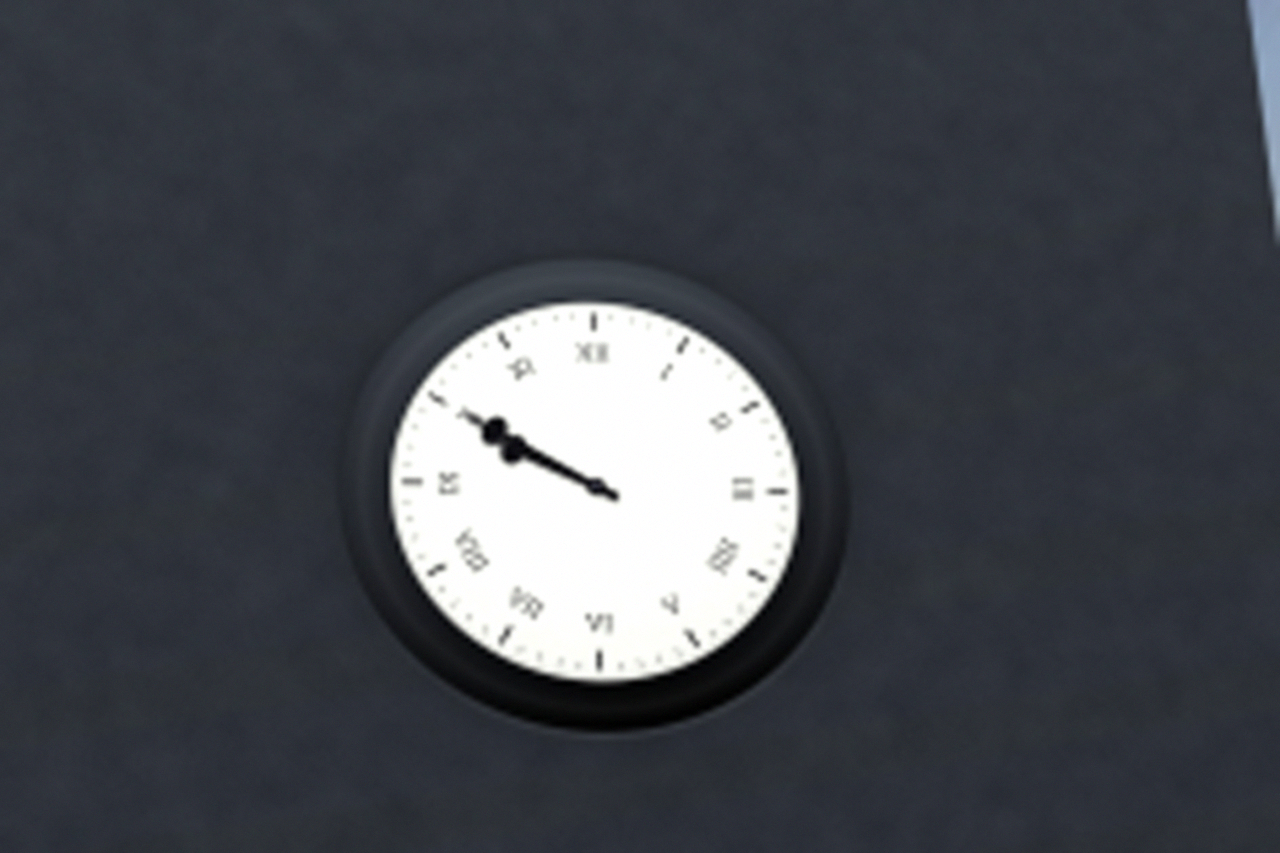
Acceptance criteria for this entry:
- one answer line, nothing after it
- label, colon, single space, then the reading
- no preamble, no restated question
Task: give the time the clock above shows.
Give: 9:50
